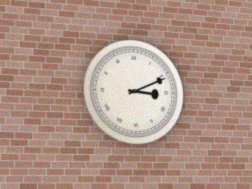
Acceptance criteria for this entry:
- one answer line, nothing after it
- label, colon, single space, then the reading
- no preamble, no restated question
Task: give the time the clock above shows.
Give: 3:11
